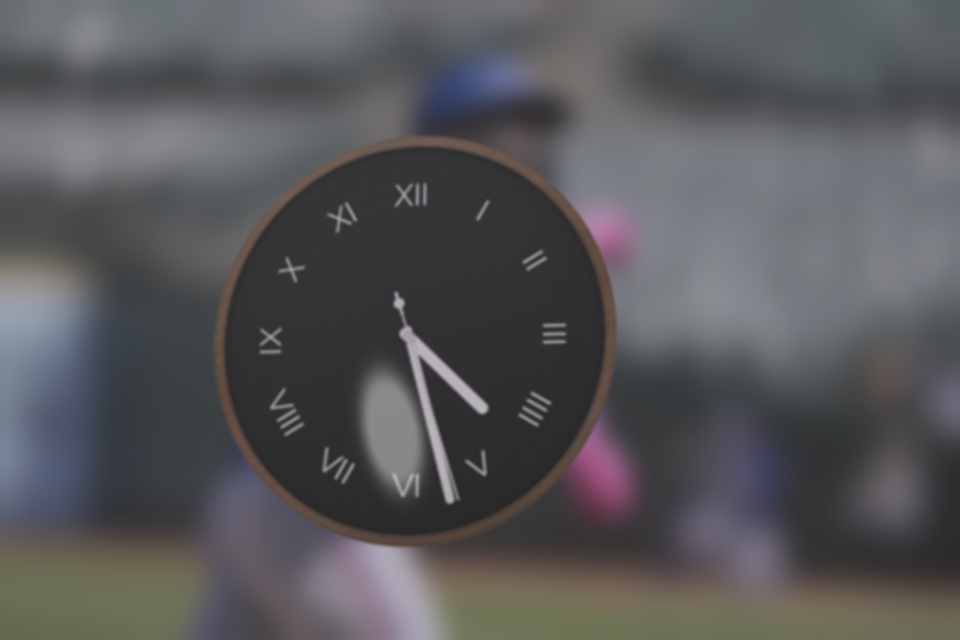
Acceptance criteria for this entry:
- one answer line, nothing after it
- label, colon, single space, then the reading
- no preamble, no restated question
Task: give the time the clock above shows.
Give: 4:27:27
